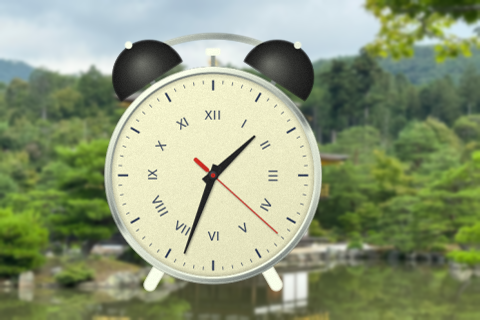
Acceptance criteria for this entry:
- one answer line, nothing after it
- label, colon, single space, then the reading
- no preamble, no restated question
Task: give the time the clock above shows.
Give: 1:33:22
